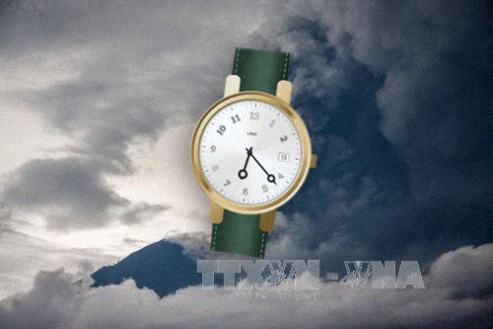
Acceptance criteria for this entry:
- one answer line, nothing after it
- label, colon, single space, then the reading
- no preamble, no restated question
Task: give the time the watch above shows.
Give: 6:22
